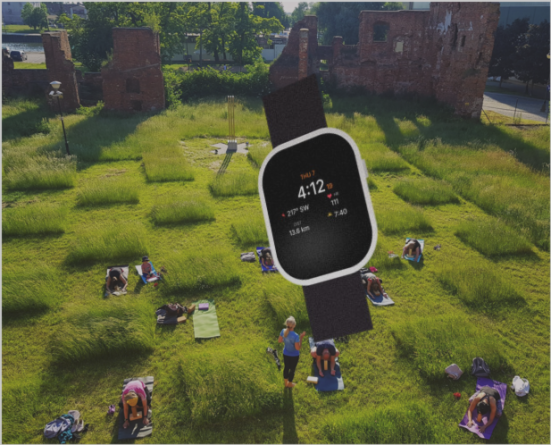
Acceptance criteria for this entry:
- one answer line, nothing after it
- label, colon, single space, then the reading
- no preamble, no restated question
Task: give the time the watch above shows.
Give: 4:12
